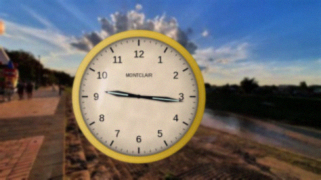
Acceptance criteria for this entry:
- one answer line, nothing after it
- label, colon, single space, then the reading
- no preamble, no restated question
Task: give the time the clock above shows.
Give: 9:16
